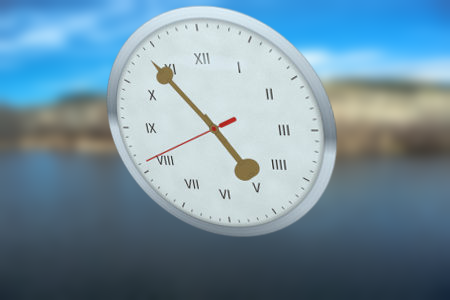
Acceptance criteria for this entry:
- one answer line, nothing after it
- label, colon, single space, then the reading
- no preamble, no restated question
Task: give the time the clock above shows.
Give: 4:53:41
